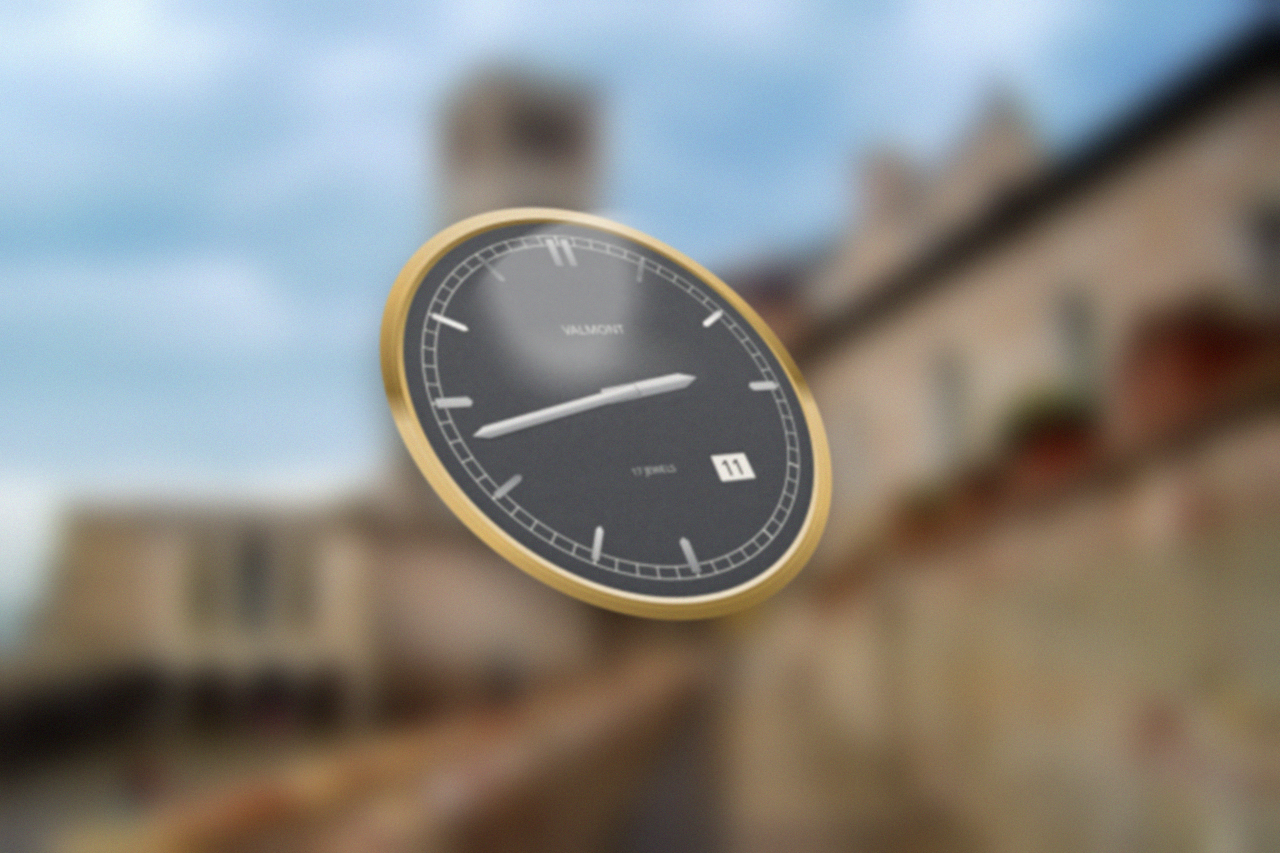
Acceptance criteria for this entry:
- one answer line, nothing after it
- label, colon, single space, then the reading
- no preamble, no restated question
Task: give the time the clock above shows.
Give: 2:43
